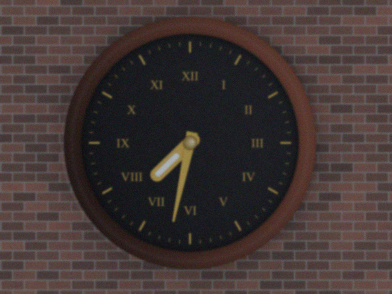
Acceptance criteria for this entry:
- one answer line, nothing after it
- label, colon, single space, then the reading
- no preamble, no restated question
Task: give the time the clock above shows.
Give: 7:32
